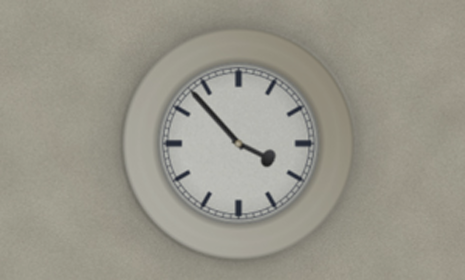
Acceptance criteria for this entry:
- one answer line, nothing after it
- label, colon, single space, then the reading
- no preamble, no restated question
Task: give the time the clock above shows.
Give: 3:53
